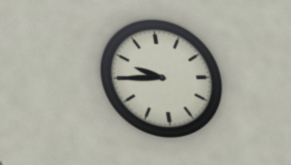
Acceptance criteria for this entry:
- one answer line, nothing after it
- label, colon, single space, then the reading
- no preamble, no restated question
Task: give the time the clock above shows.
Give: 9:45
